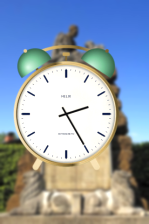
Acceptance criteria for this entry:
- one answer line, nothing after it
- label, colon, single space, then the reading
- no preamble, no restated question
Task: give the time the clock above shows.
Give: 2:25
